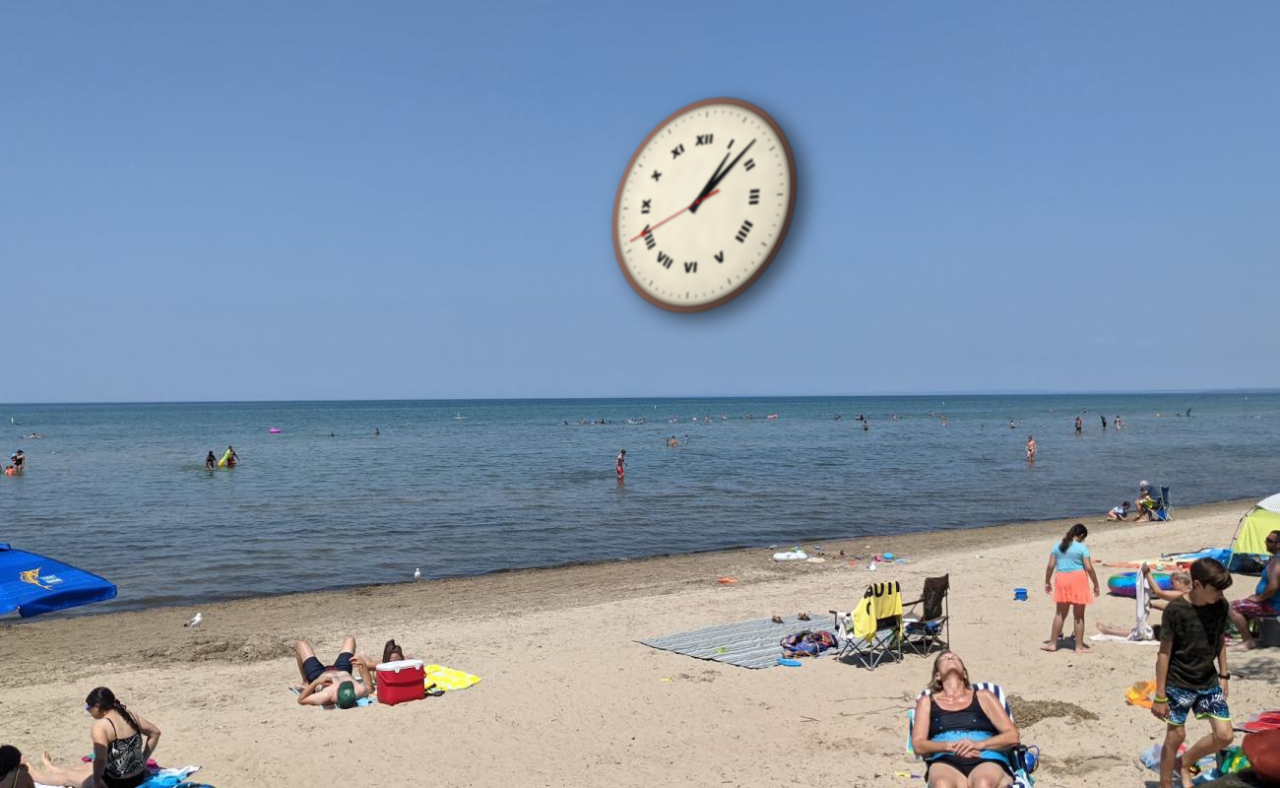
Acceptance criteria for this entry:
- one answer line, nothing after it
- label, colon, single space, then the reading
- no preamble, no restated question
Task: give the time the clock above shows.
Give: 1:07:41
